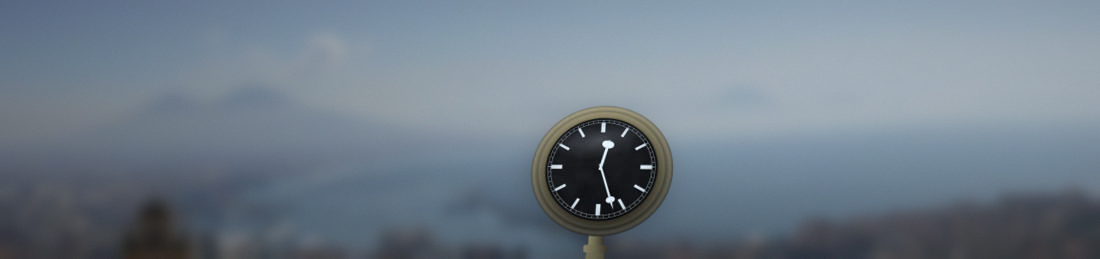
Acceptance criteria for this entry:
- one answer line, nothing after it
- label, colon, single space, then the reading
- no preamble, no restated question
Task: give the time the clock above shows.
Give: 12:27
